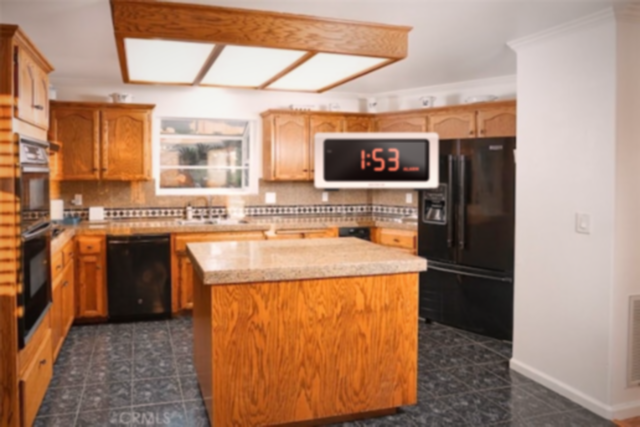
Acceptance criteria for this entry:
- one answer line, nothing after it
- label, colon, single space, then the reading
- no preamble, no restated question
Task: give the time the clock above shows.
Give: 1:53
